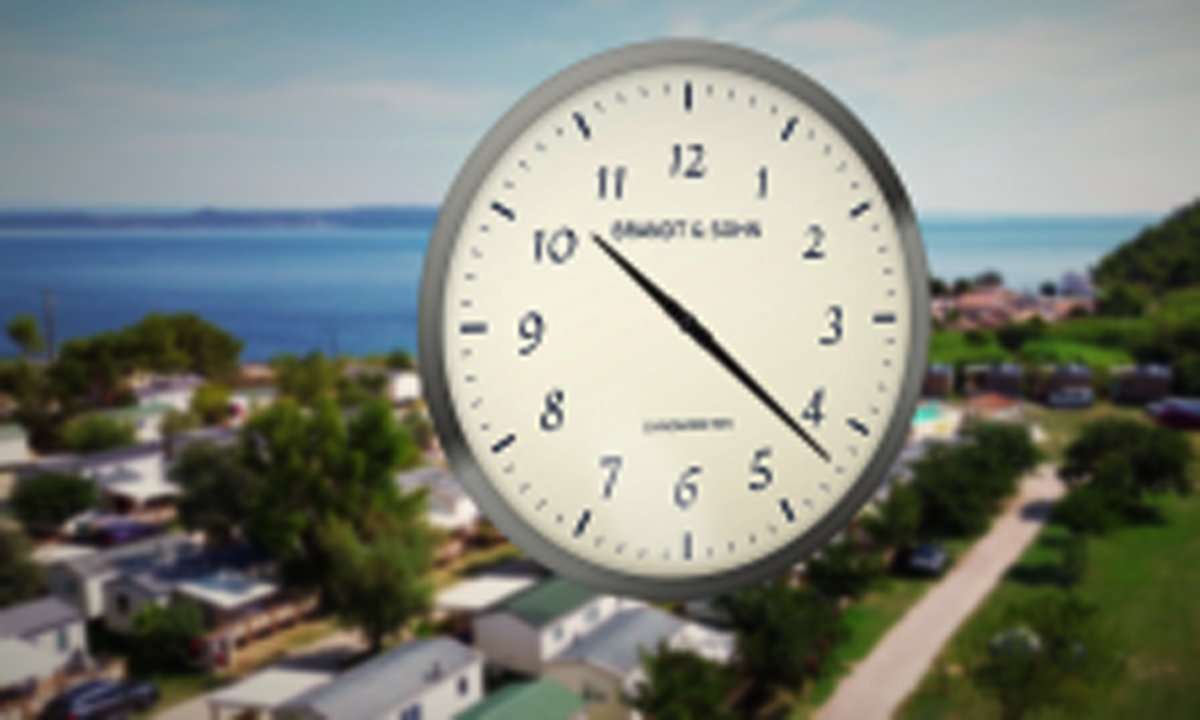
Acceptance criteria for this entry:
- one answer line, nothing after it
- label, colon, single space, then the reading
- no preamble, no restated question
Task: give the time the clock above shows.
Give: 10:22
